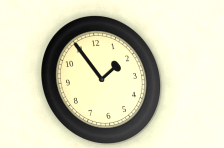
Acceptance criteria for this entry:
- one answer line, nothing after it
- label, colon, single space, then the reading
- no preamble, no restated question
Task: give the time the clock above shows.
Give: 1:55
